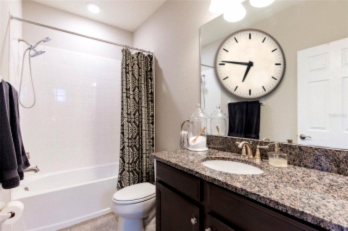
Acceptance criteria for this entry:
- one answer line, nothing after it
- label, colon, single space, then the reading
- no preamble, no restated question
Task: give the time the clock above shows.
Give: 6:46
